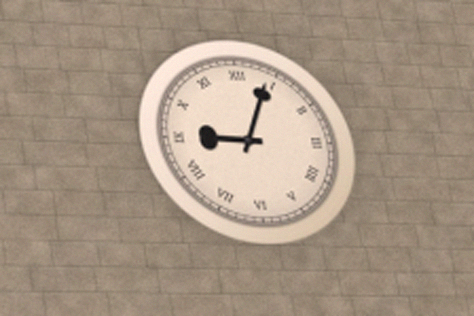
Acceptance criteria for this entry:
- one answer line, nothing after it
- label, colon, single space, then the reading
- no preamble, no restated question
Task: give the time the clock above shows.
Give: 9:04
